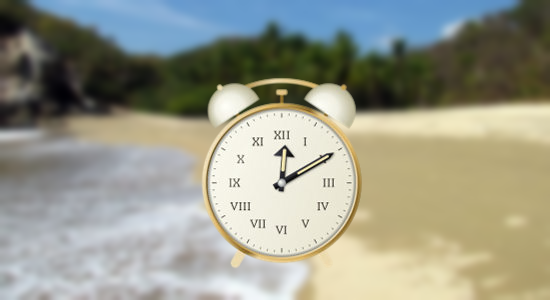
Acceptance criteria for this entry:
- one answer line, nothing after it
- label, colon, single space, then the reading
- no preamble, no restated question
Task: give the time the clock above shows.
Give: 12:10
